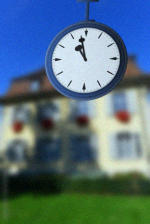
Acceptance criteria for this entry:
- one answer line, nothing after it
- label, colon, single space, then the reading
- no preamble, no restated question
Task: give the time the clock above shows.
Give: 10:58
